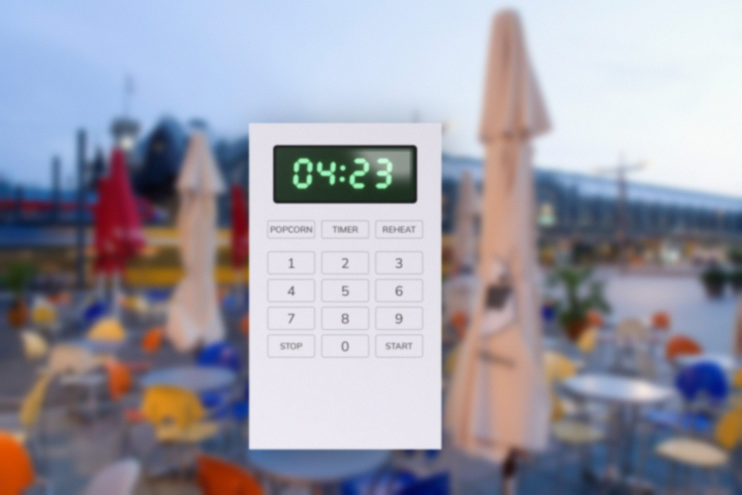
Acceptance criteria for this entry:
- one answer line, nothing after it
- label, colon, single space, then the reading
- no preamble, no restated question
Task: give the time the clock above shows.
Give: 4:23
